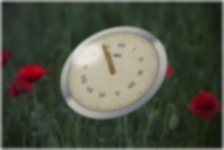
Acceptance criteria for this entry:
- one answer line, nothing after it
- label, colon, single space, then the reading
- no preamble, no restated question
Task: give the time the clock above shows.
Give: 10:54
